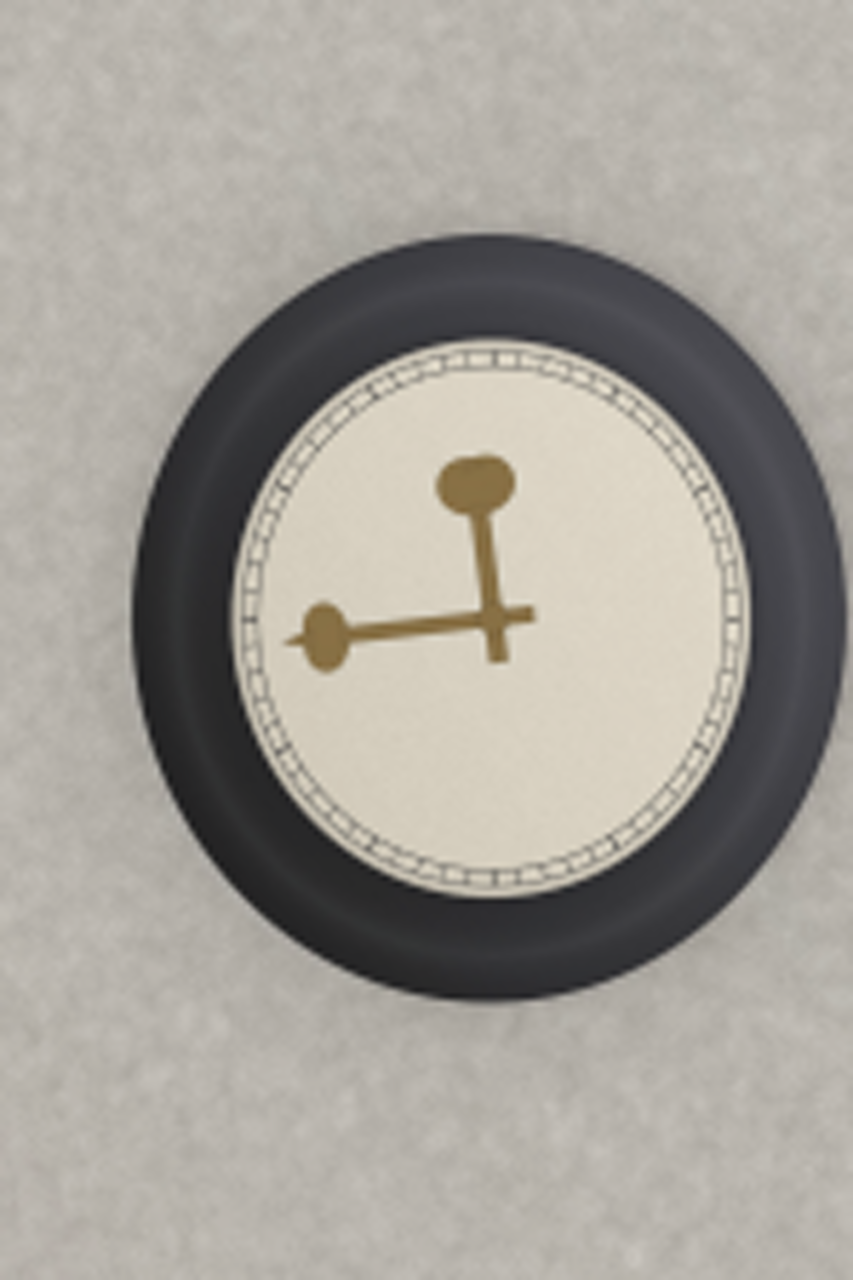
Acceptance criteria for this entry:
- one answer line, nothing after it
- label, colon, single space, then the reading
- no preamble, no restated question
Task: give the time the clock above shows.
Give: 11:44
